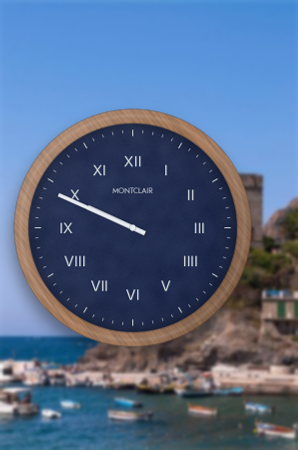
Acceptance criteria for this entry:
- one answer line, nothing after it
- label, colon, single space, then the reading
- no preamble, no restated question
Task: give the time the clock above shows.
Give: 9:49
